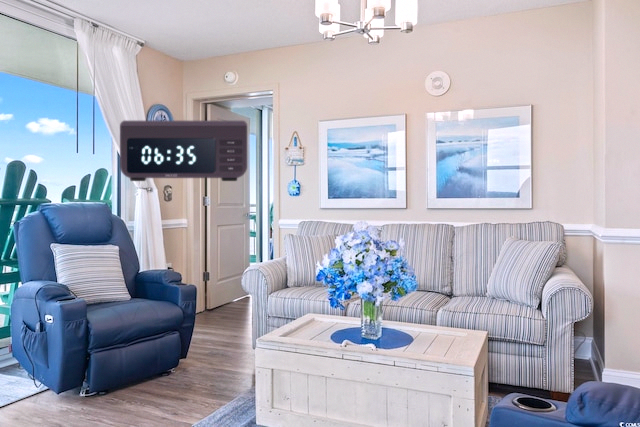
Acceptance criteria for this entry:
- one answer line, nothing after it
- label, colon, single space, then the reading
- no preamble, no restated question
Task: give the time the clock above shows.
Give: 6:35
